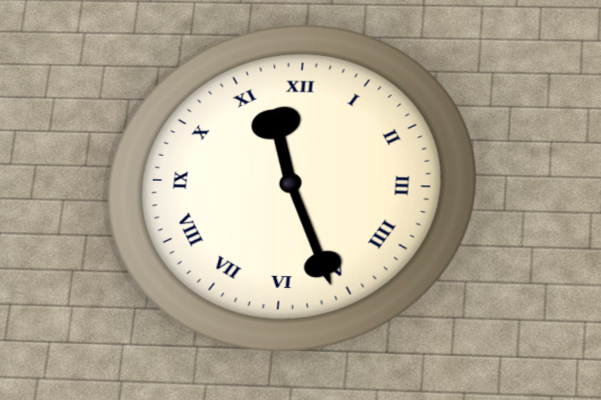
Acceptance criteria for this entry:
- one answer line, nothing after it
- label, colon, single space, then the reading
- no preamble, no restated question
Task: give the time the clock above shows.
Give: 11:26
